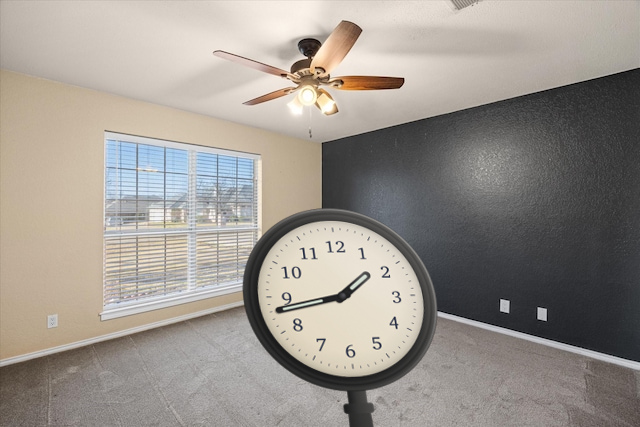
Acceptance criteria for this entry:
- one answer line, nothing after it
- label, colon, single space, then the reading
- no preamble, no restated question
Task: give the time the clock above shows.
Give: 1:43
